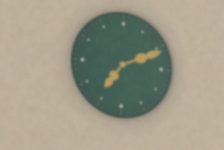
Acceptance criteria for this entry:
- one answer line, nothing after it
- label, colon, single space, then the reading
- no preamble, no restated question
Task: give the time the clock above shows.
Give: 7:11
